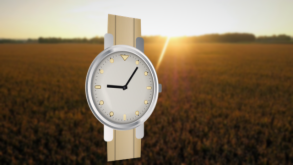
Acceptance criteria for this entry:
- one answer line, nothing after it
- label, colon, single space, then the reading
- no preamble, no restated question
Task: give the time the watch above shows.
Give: 9:06
